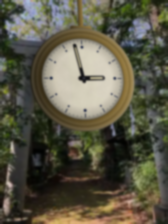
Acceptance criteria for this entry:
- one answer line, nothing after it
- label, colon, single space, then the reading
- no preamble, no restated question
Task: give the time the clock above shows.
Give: 2:58
